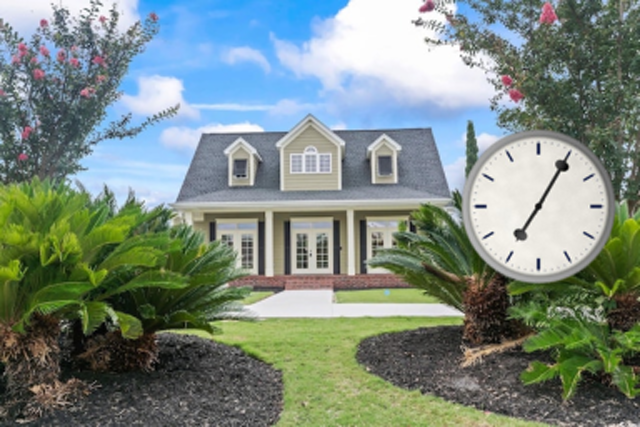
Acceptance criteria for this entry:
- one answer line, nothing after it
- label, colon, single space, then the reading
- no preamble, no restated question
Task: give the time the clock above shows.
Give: 7:05
